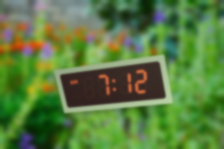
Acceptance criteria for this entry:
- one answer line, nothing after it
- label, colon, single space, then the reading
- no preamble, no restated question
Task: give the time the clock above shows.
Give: 7:12
